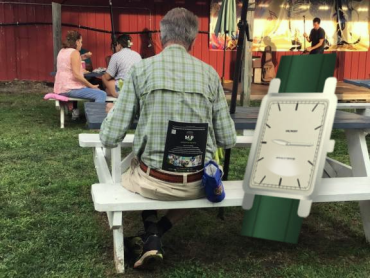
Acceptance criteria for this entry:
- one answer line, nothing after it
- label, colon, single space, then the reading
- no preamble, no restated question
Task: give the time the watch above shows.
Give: 9:15
